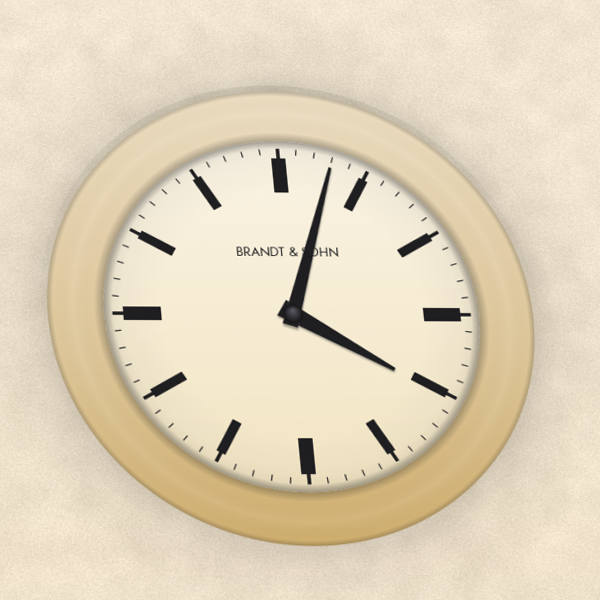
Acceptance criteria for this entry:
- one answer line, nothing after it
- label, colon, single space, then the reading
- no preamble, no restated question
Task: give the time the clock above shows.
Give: 4:03
